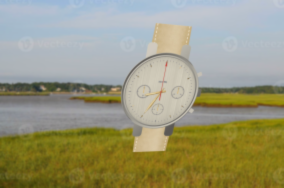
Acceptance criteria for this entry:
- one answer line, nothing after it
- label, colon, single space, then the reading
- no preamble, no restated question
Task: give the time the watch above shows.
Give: 8:35
